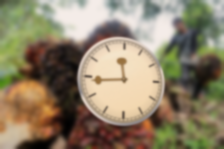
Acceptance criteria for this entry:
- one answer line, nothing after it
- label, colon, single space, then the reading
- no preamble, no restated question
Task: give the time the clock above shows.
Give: 11:44
